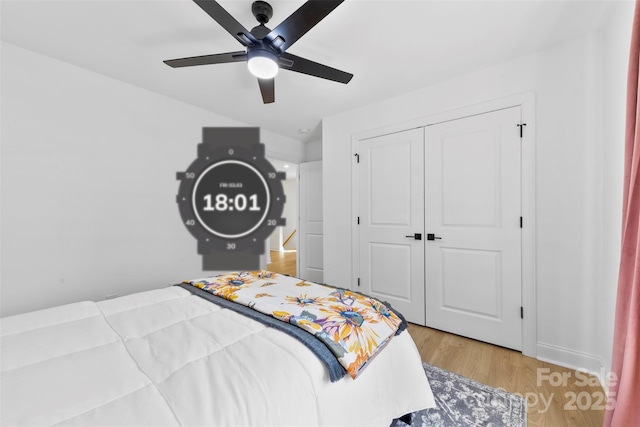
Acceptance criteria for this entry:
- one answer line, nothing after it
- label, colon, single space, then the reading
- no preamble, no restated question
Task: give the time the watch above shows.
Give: 18:01
